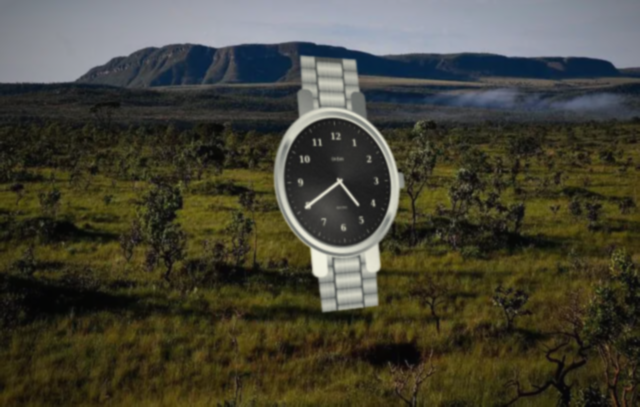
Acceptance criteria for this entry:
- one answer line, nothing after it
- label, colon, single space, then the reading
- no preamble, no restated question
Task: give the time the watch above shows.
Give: 4:40
